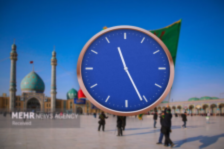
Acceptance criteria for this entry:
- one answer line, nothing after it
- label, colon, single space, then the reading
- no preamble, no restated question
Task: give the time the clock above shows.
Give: 11:26
